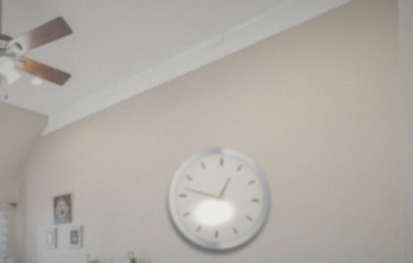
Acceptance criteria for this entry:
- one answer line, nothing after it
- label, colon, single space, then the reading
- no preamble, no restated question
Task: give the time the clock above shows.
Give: 12:47
